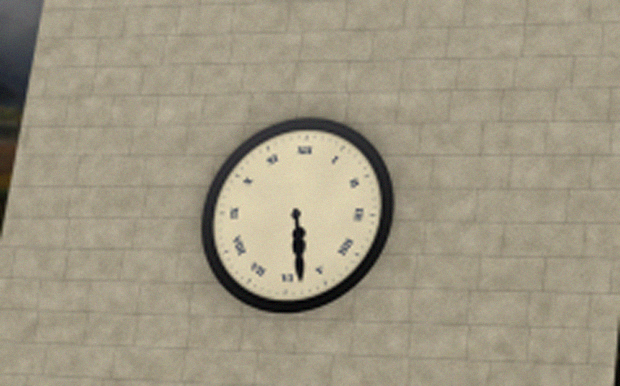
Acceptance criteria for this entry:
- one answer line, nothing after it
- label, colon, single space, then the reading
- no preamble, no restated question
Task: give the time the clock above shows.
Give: 5:28
